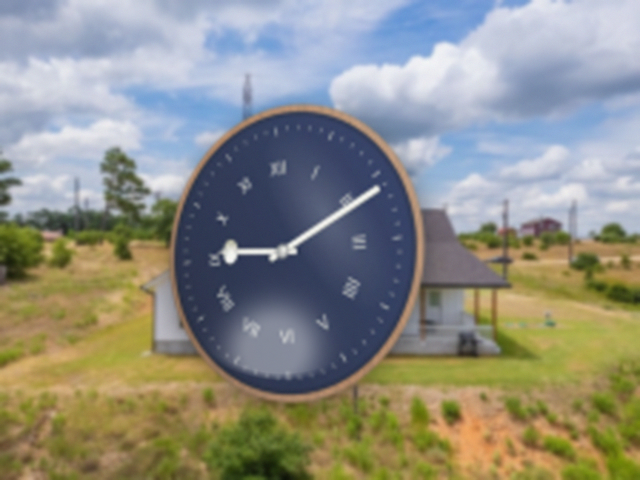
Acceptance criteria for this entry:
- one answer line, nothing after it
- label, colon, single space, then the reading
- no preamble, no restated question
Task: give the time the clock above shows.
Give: 9:11
